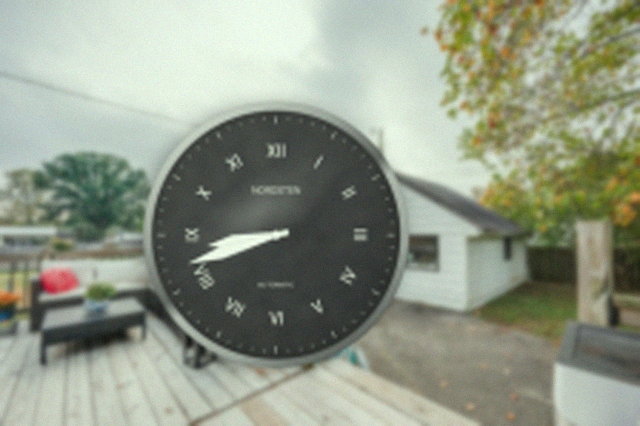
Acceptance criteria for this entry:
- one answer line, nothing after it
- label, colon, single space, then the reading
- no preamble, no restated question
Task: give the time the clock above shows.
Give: 8:42
